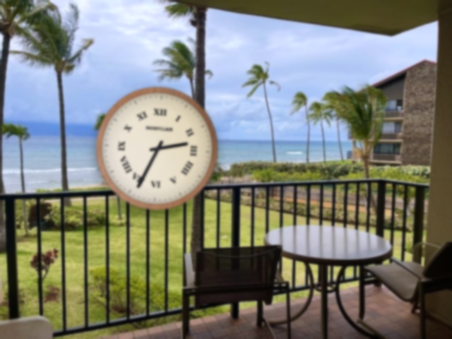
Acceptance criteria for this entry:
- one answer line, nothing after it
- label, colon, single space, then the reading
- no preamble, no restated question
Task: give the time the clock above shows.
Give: 2:34
